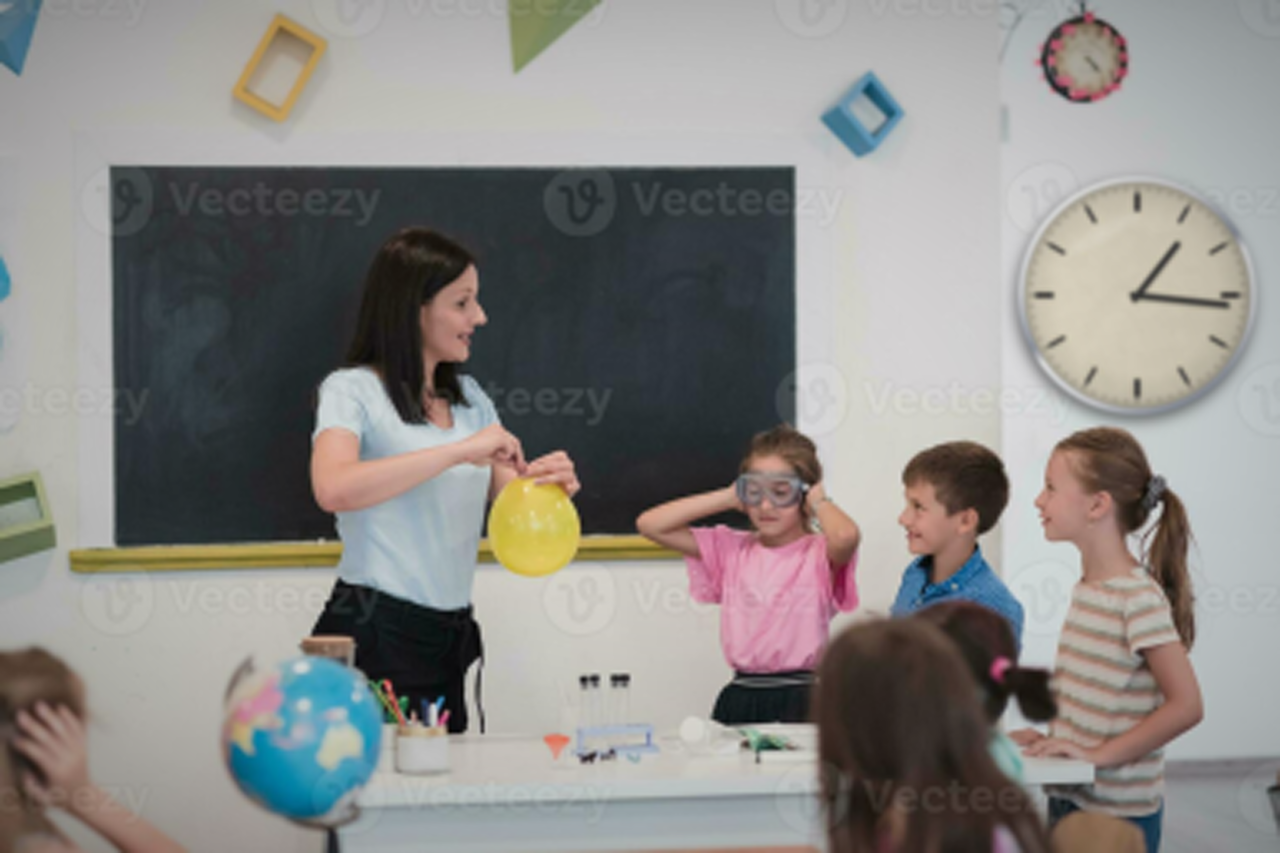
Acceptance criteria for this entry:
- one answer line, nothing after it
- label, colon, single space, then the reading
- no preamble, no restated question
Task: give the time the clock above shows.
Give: 1:16
